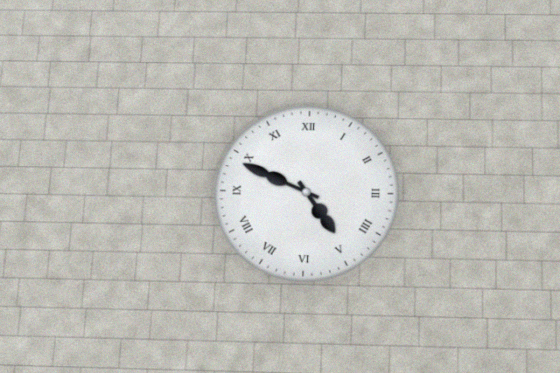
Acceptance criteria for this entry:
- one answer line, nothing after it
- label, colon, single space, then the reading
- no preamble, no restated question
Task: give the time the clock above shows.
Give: 4:49
